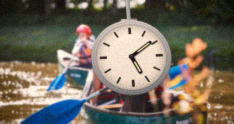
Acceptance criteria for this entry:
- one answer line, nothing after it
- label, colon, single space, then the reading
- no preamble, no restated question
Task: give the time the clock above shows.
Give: 5:09
